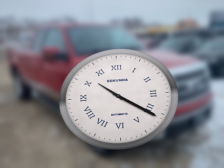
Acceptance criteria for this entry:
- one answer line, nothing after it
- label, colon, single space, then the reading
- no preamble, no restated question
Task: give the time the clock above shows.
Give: 10:21
